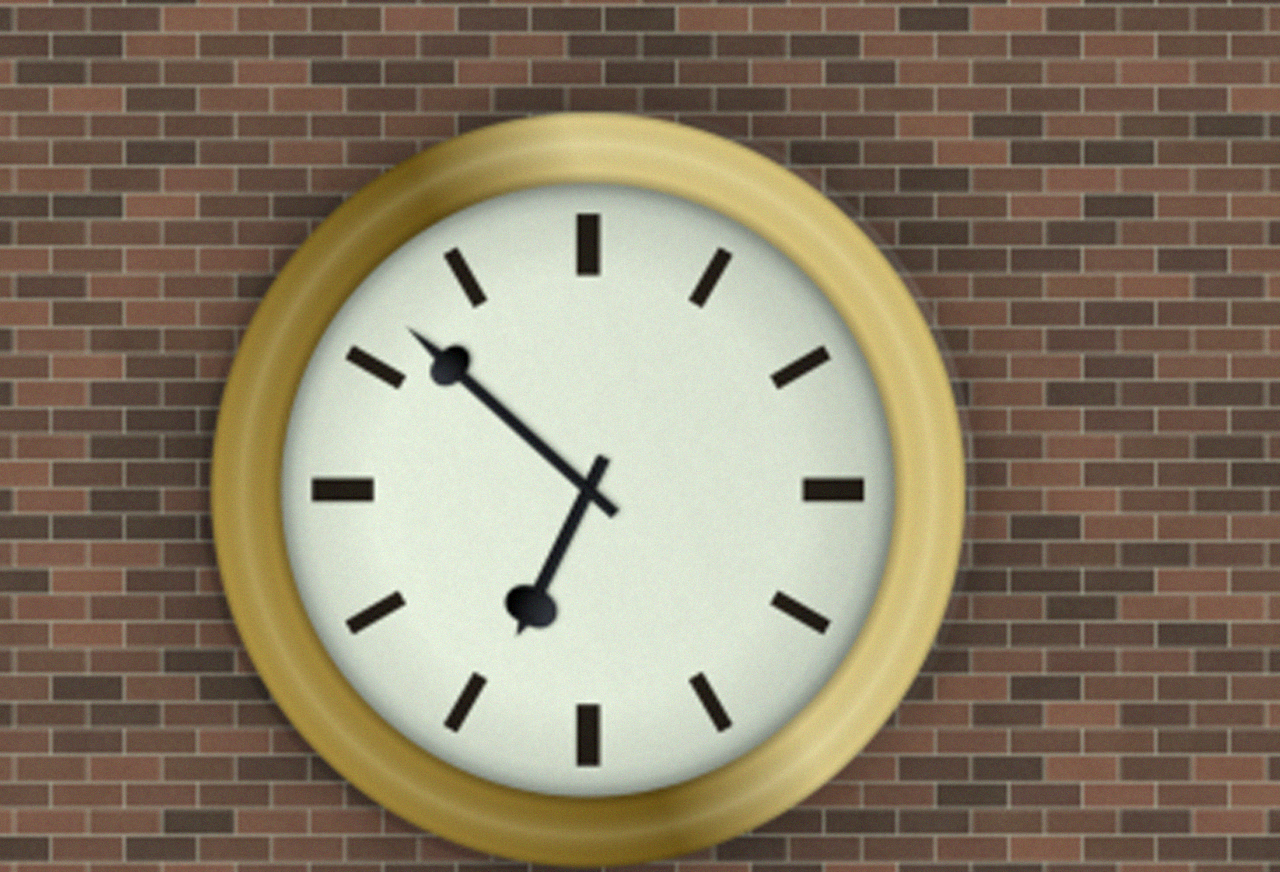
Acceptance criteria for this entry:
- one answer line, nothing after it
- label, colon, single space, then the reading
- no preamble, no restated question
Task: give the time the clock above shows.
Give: 6:52
